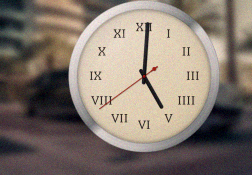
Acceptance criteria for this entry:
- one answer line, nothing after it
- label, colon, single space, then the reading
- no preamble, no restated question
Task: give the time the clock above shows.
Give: 5:00:39
